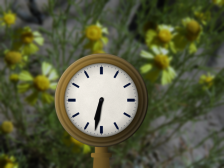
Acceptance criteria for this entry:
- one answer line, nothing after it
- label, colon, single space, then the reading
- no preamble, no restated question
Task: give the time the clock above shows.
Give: 6:32
